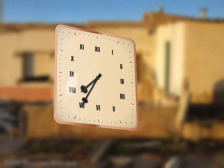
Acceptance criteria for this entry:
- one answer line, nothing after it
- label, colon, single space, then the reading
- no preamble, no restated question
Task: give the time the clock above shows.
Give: 7:35
